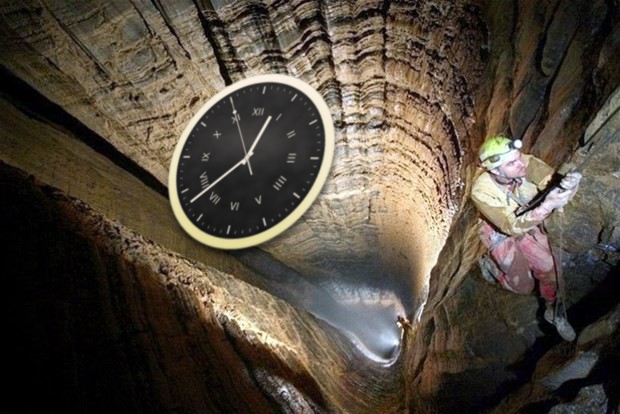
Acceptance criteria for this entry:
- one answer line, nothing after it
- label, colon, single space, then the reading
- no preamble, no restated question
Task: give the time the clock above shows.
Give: 12:37:55
